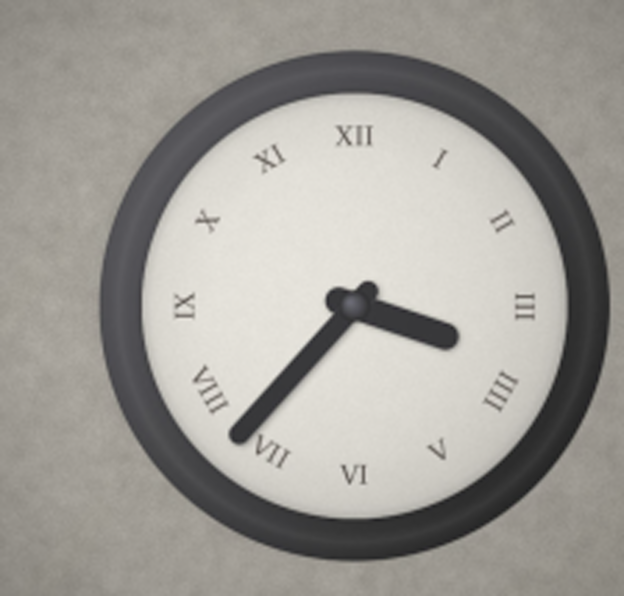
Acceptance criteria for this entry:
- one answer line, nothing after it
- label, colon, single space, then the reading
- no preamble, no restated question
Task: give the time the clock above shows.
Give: 3:37
